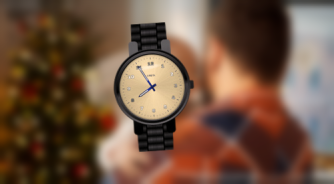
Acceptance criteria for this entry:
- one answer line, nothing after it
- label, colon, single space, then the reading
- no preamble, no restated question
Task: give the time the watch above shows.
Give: 7:55
